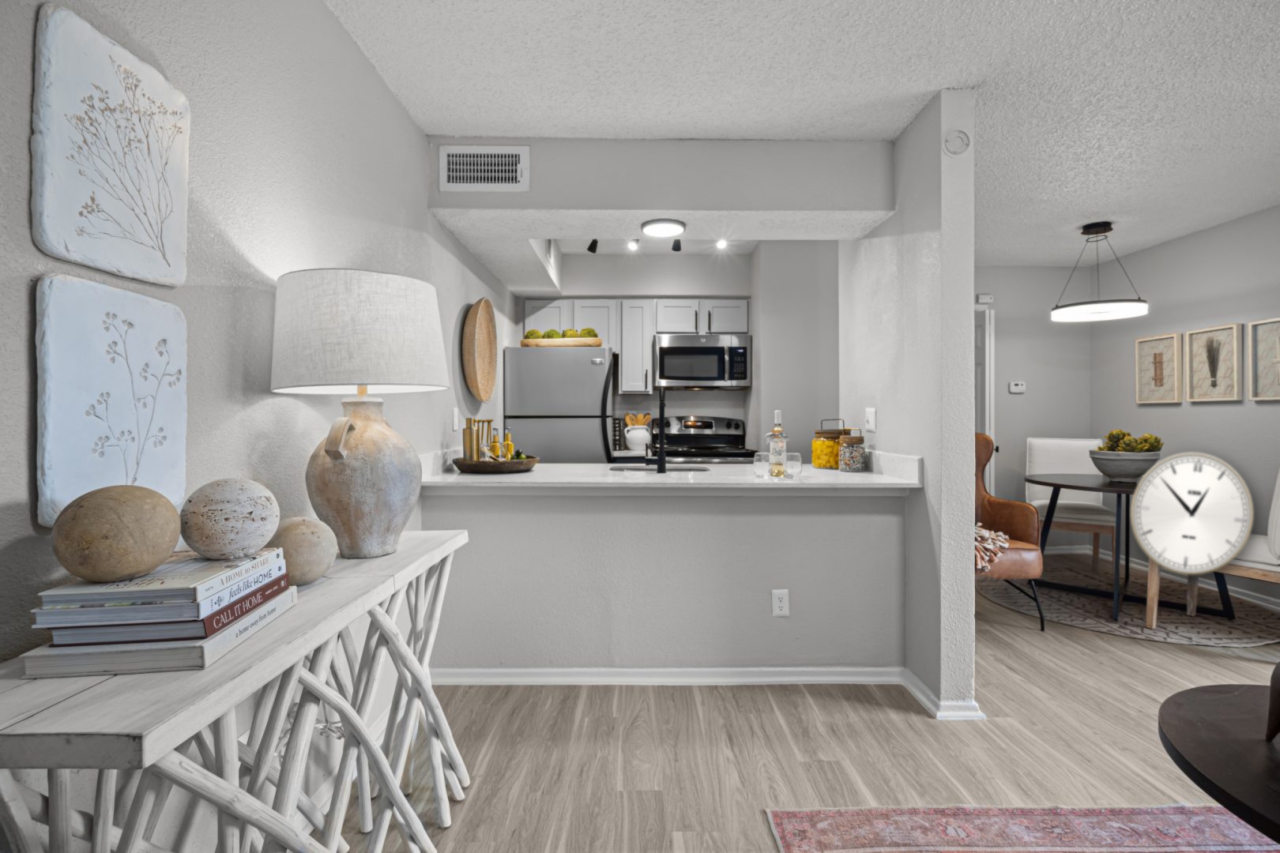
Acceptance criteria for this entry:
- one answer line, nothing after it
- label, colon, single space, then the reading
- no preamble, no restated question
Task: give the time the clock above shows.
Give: 12:52
